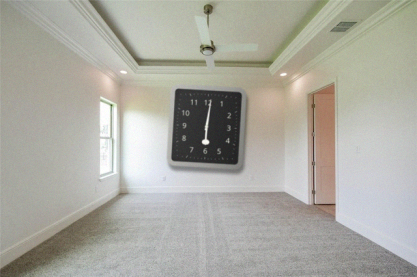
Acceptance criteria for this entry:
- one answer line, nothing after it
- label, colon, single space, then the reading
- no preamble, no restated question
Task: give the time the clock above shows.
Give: 6:01
